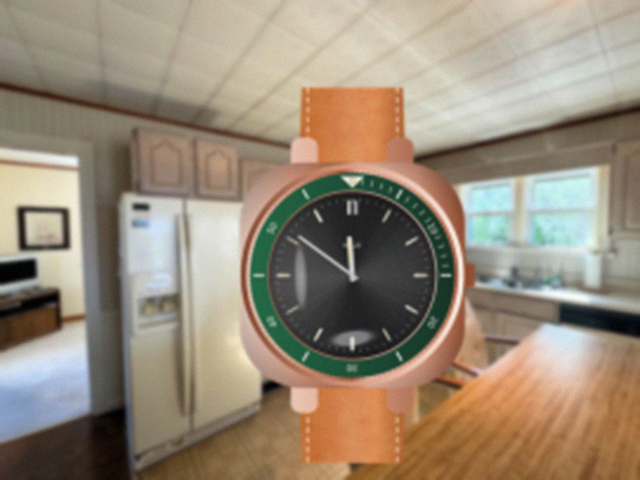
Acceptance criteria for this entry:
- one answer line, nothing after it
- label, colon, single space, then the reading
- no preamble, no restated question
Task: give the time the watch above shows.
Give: 11:51
